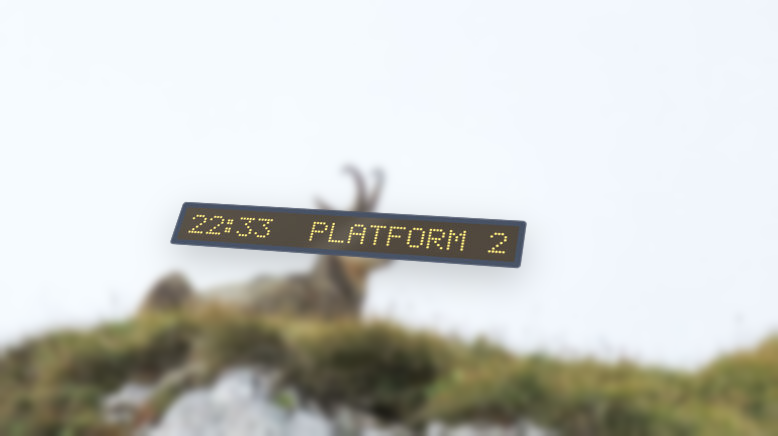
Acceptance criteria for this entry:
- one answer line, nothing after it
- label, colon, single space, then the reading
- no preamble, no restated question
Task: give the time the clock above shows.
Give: 22:33
